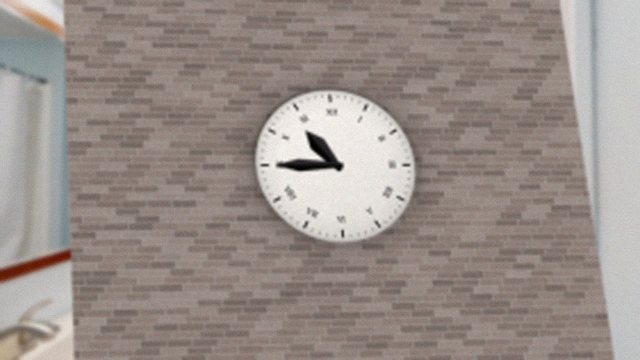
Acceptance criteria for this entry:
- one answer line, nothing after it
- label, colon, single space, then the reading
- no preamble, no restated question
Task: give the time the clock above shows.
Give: 10:45
